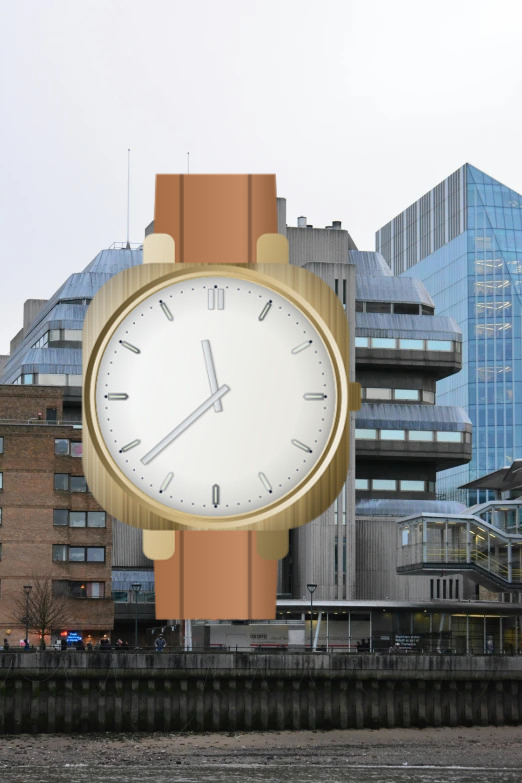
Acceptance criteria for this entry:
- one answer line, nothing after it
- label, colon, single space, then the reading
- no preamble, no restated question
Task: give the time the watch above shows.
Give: 11:38
